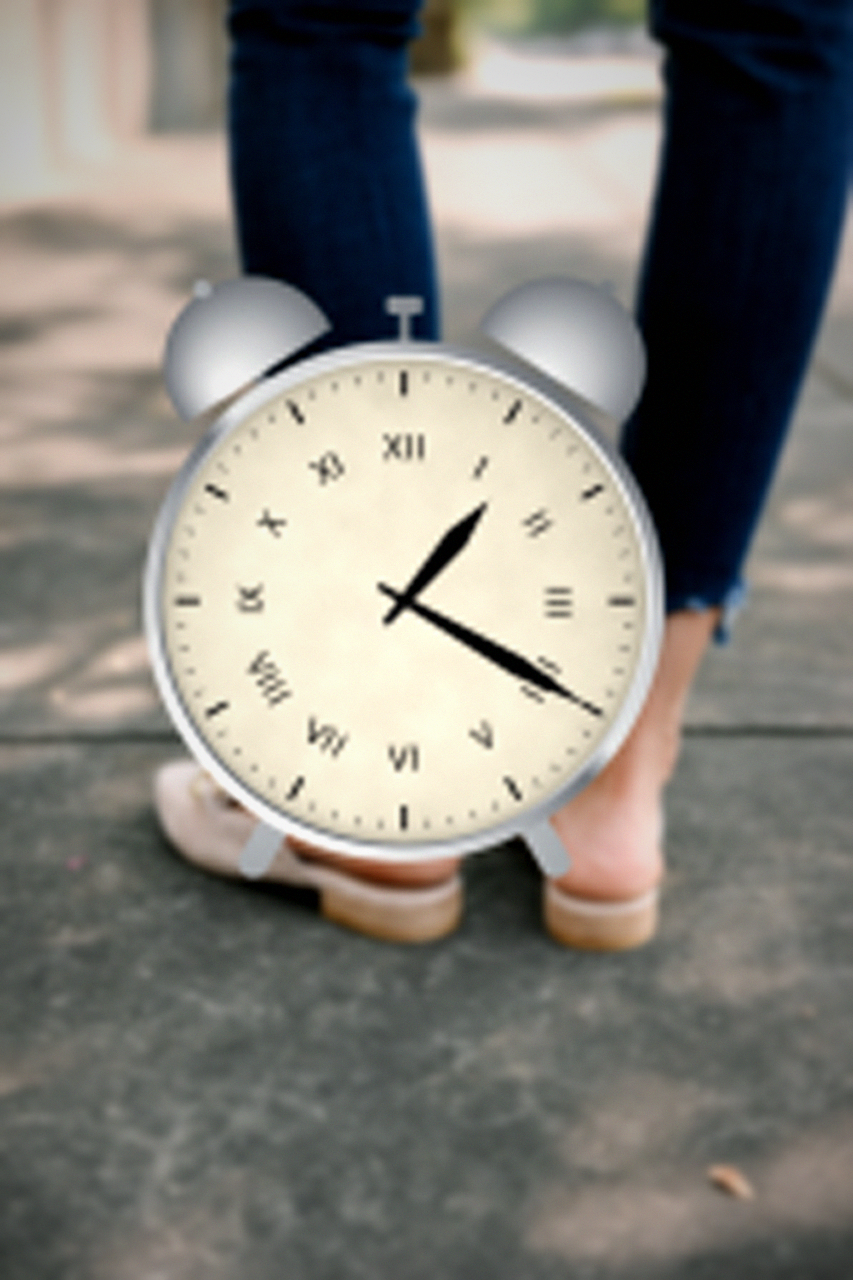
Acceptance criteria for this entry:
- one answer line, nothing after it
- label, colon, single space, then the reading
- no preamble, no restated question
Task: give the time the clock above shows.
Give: 1:20
